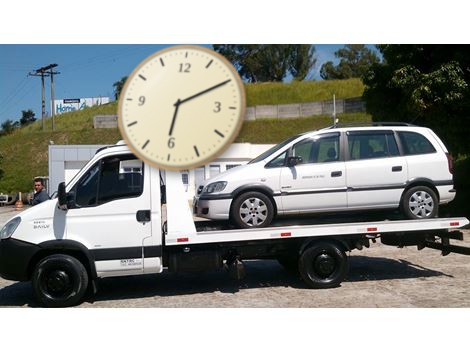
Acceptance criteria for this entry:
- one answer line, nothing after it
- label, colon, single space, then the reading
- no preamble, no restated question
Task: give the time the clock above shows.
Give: 6:10
